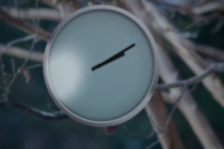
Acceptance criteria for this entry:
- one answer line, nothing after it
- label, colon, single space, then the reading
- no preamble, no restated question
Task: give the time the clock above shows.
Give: 2:10
